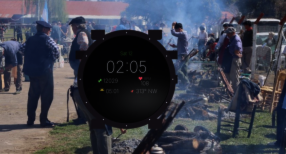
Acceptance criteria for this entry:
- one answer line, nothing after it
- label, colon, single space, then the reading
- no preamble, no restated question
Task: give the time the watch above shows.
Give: 2:05
